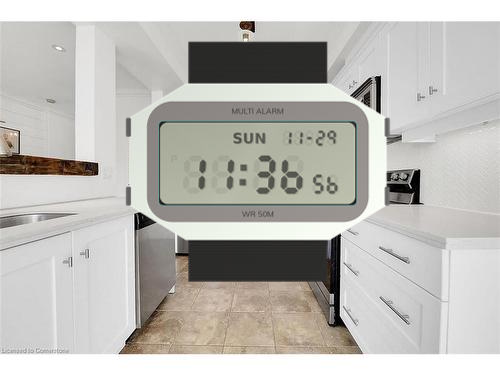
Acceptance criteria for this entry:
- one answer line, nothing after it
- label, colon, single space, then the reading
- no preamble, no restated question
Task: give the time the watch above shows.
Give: 11:36:56
